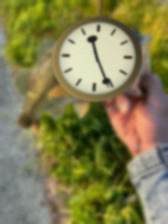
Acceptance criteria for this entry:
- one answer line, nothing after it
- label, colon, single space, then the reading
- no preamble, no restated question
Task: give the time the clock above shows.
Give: 11:26
